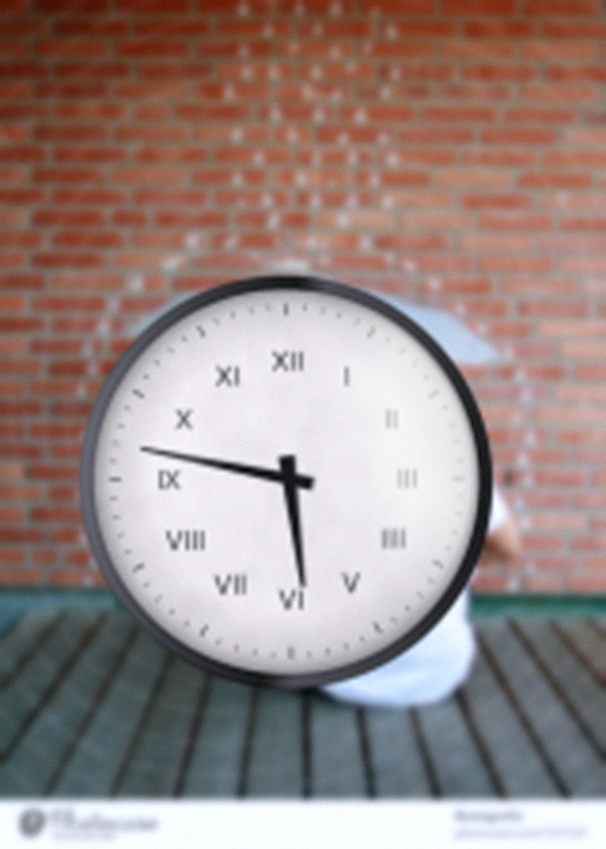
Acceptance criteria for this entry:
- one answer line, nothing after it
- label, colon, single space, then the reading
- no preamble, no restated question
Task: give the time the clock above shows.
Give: 5:47
